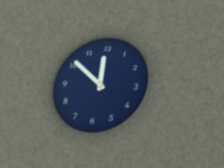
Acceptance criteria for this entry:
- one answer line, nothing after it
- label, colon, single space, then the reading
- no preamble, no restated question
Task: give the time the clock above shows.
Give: 11:51
